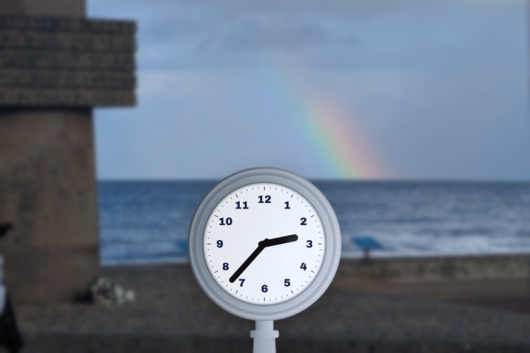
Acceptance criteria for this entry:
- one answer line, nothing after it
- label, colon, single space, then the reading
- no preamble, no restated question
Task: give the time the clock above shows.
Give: 2:37
